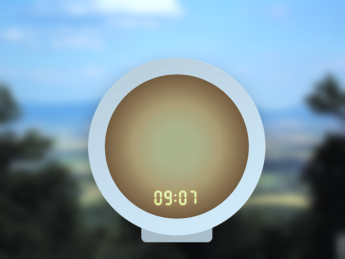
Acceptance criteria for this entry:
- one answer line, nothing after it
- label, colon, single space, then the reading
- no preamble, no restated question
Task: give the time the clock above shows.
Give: 9:07
